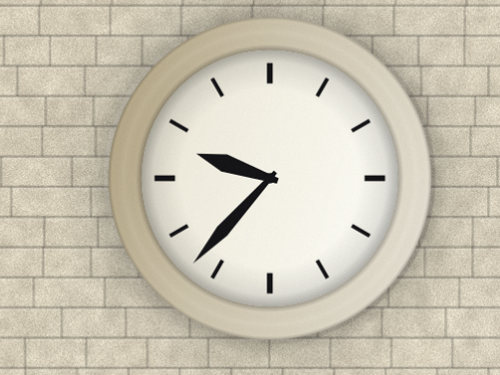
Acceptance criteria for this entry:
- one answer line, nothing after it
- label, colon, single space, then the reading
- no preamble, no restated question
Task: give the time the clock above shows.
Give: 9:37
